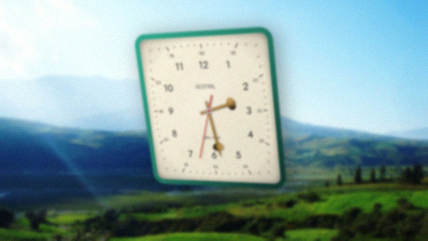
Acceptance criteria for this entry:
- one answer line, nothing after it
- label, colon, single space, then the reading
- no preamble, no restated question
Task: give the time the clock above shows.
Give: 2:28:33
